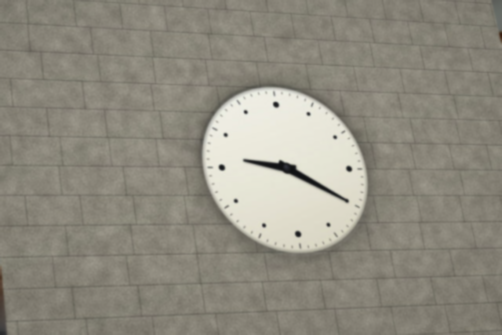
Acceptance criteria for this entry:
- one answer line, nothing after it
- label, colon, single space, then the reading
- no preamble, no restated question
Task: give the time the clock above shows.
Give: 9:20
